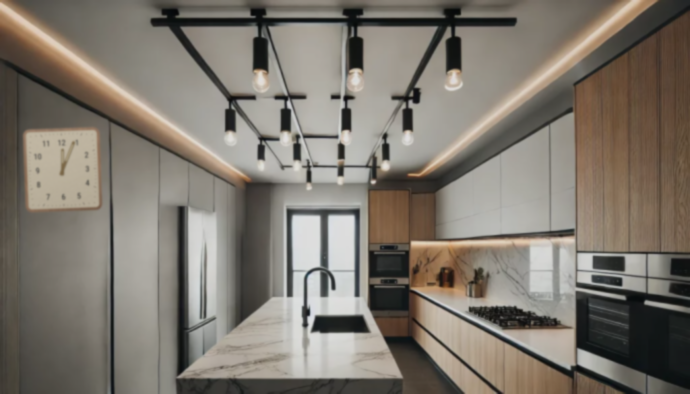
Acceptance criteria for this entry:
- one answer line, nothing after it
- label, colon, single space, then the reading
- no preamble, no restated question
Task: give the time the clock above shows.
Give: 12:04
